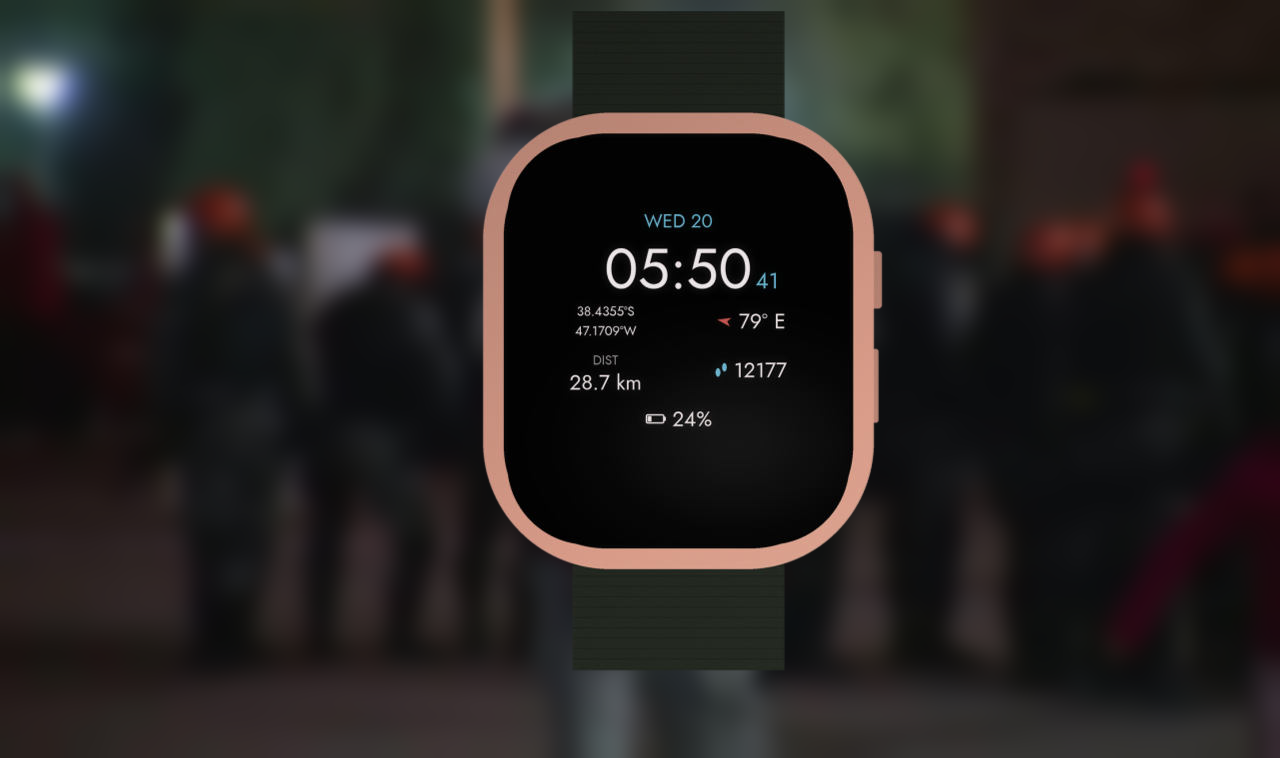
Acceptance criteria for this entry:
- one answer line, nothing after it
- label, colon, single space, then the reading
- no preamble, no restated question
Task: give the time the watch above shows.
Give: 5:50:41
